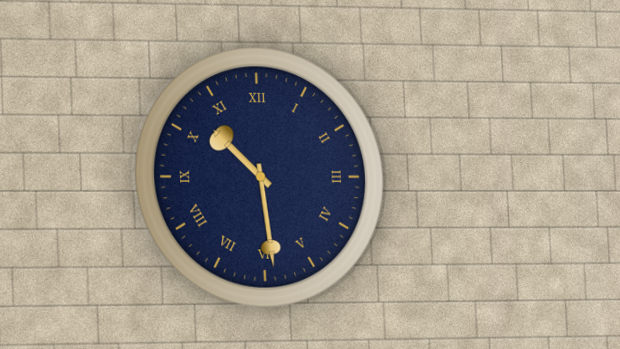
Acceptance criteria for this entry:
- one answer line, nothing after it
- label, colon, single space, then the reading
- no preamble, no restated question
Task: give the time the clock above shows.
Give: 10:29
